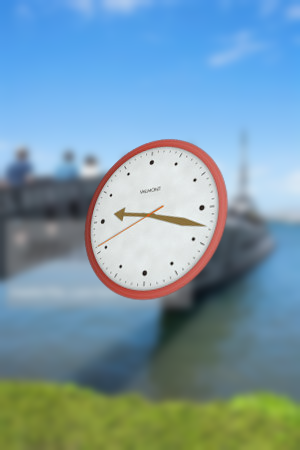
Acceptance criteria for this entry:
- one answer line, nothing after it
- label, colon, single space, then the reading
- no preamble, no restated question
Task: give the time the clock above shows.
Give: 9:17:41
